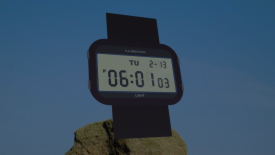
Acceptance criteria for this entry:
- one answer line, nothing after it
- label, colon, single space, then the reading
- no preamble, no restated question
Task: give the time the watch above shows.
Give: 6:01:03
